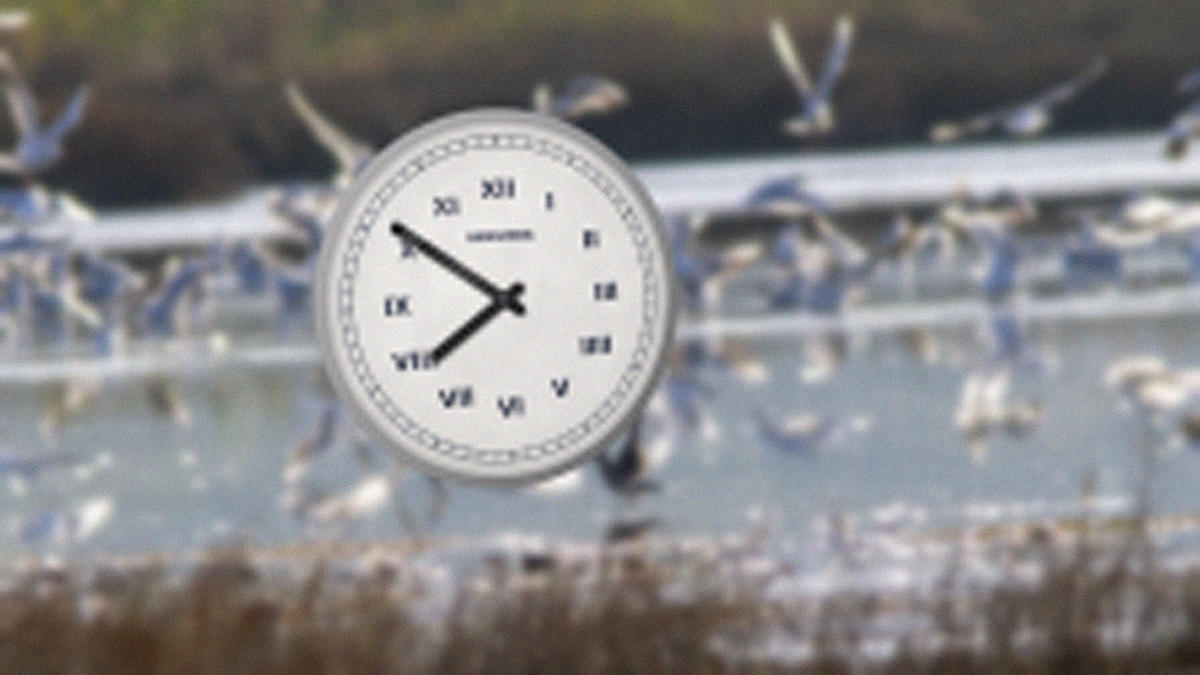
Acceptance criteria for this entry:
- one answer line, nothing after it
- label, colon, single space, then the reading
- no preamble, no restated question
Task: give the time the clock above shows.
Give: 7:51
